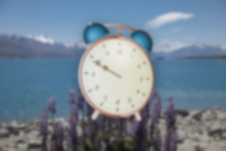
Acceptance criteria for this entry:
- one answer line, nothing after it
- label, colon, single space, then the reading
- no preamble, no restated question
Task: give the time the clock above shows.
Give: 9:49
